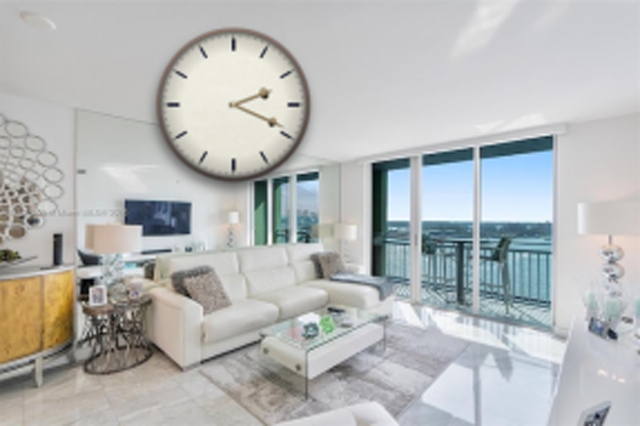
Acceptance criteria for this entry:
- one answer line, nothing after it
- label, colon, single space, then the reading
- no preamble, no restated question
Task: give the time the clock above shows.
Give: 2:19
